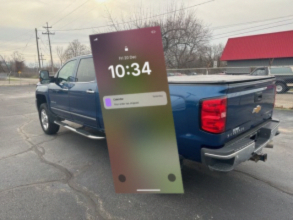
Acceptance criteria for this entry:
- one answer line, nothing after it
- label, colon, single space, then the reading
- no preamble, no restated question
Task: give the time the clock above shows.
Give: 10:34
